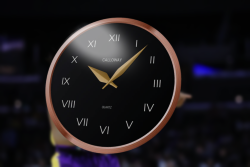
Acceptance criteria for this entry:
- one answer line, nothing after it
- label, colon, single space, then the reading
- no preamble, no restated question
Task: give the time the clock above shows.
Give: 10:07
